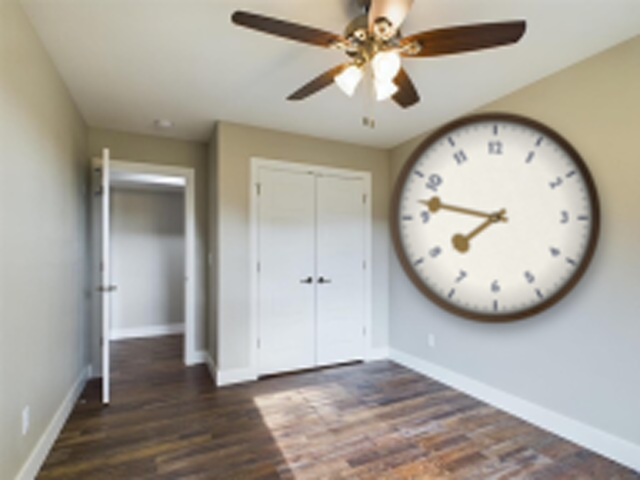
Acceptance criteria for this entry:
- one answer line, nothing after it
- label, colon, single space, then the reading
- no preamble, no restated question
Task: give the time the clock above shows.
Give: 7:47
